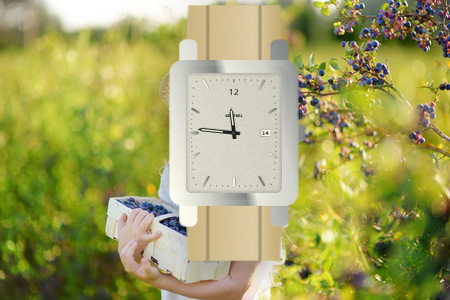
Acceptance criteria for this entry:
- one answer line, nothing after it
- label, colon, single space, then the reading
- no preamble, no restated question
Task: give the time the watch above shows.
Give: 11:46
